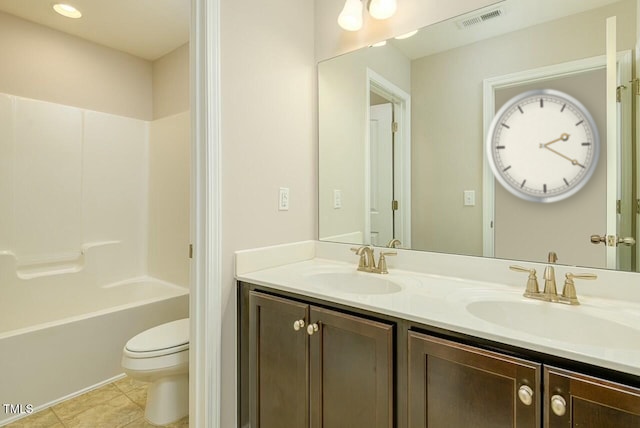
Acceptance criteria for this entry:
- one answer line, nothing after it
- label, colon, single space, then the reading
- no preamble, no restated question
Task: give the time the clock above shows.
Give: 2:20
